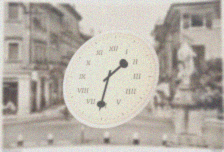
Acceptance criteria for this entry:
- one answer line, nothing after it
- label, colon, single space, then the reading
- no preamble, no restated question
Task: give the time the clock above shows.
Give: 1:31
